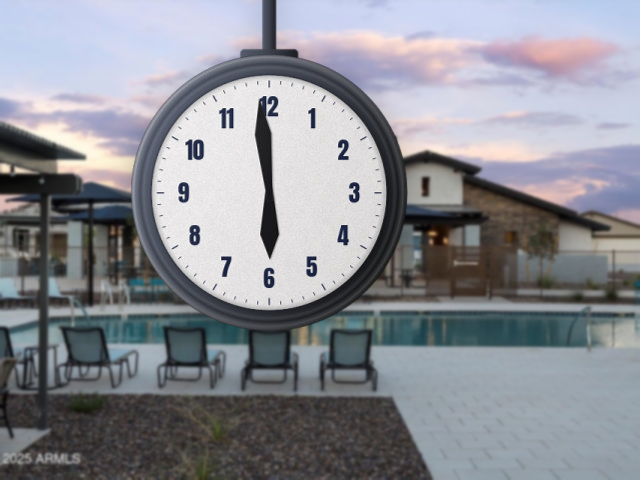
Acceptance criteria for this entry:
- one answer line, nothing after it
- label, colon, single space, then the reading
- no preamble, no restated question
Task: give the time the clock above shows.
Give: 5:59
